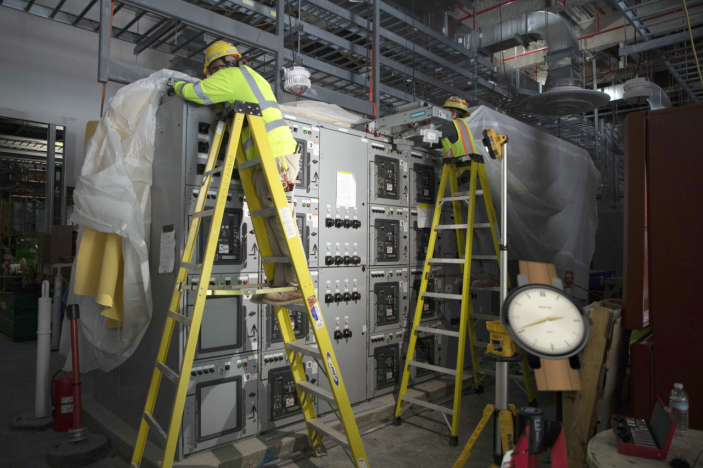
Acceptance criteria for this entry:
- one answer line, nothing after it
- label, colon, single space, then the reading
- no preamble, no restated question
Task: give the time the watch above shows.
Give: 2:41
